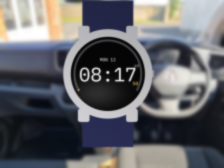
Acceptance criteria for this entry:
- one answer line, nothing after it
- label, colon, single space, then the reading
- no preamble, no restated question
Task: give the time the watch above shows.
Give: 8:17
